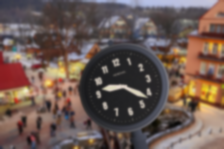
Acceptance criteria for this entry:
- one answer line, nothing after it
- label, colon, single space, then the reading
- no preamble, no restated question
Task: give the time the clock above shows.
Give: 9:22
